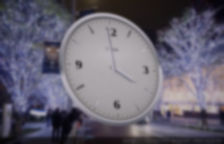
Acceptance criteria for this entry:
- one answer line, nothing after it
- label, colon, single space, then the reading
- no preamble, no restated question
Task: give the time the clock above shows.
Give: 3:59
